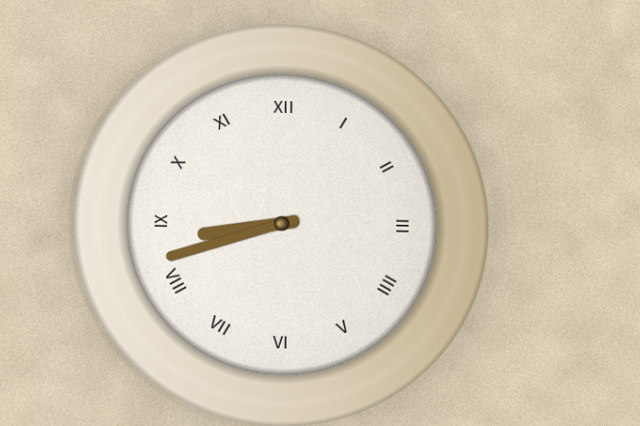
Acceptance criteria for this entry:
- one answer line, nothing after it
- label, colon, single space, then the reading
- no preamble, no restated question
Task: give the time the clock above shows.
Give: 8:42
